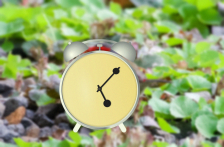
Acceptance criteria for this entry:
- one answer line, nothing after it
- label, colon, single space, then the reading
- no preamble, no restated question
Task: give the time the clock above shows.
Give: 5:07
